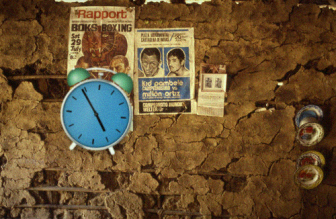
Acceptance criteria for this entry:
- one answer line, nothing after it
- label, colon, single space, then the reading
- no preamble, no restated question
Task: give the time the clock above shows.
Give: 4:54
